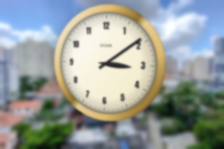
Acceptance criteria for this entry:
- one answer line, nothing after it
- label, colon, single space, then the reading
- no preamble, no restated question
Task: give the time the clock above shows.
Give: 3:09
